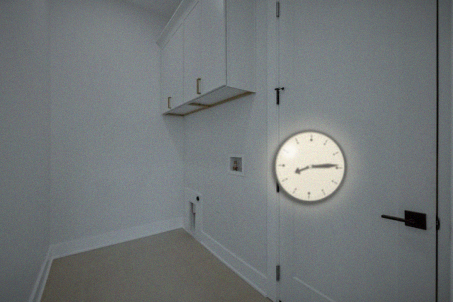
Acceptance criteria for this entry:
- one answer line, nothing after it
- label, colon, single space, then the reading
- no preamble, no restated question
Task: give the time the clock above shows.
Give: 8:14
